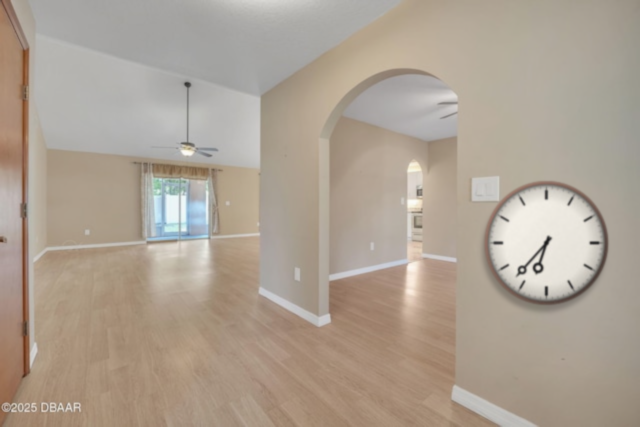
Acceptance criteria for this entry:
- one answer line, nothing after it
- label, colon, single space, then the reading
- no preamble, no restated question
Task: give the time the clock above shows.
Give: 6:37
